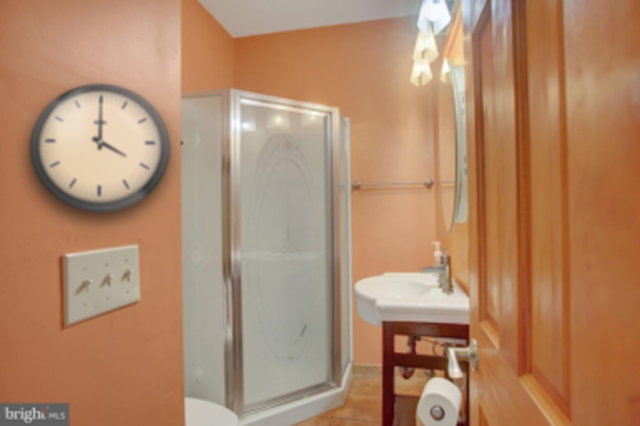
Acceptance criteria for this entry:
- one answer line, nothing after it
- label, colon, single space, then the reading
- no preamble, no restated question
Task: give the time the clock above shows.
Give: 4:00
